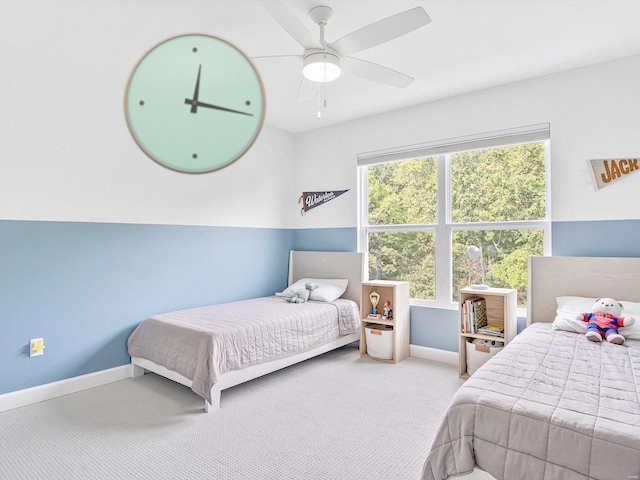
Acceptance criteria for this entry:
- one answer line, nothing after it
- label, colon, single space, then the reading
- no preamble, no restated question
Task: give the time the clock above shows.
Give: 12:17
